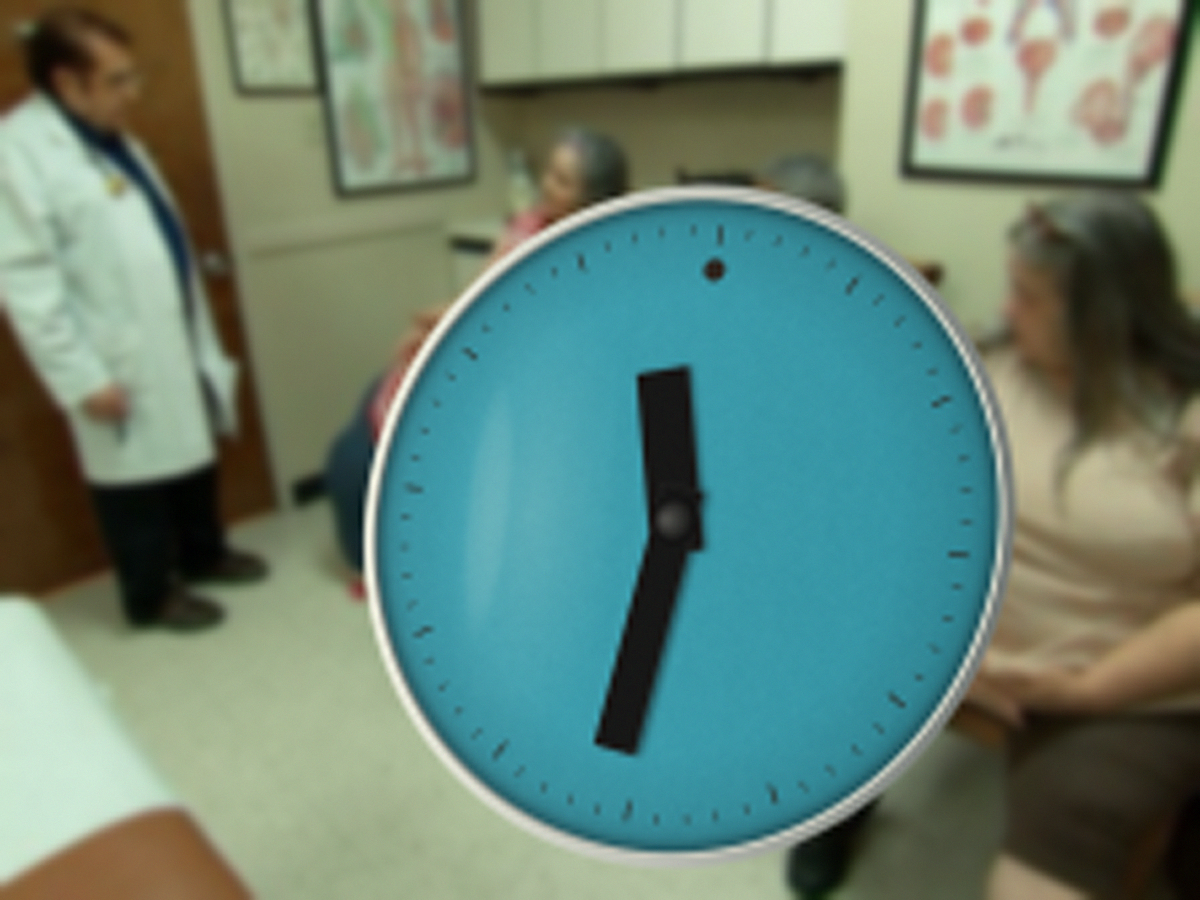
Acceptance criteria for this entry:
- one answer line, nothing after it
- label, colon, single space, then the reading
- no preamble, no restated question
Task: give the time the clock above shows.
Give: 11:31
